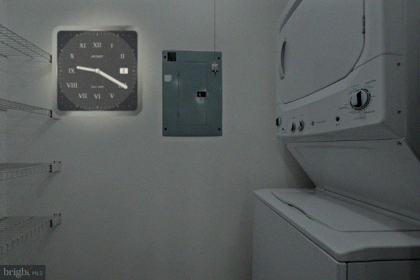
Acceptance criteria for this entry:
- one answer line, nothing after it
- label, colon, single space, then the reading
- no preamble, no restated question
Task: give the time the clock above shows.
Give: 9:20
